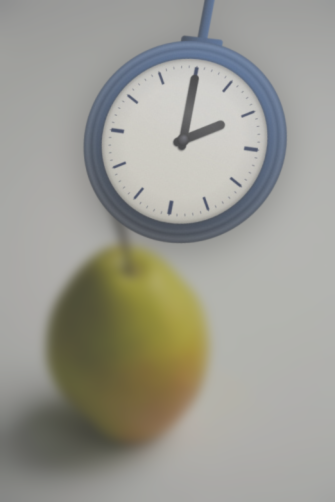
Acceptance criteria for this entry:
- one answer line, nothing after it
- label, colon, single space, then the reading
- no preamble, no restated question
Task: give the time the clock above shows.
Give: 2:00
